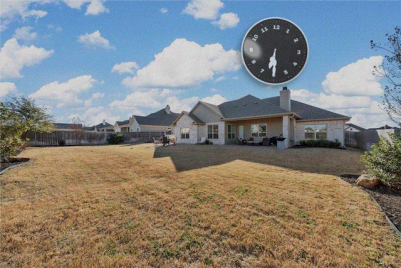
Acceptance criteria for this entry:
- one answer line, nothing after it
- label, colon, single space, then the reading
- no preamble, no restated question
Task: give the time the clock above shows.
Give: 6:30
